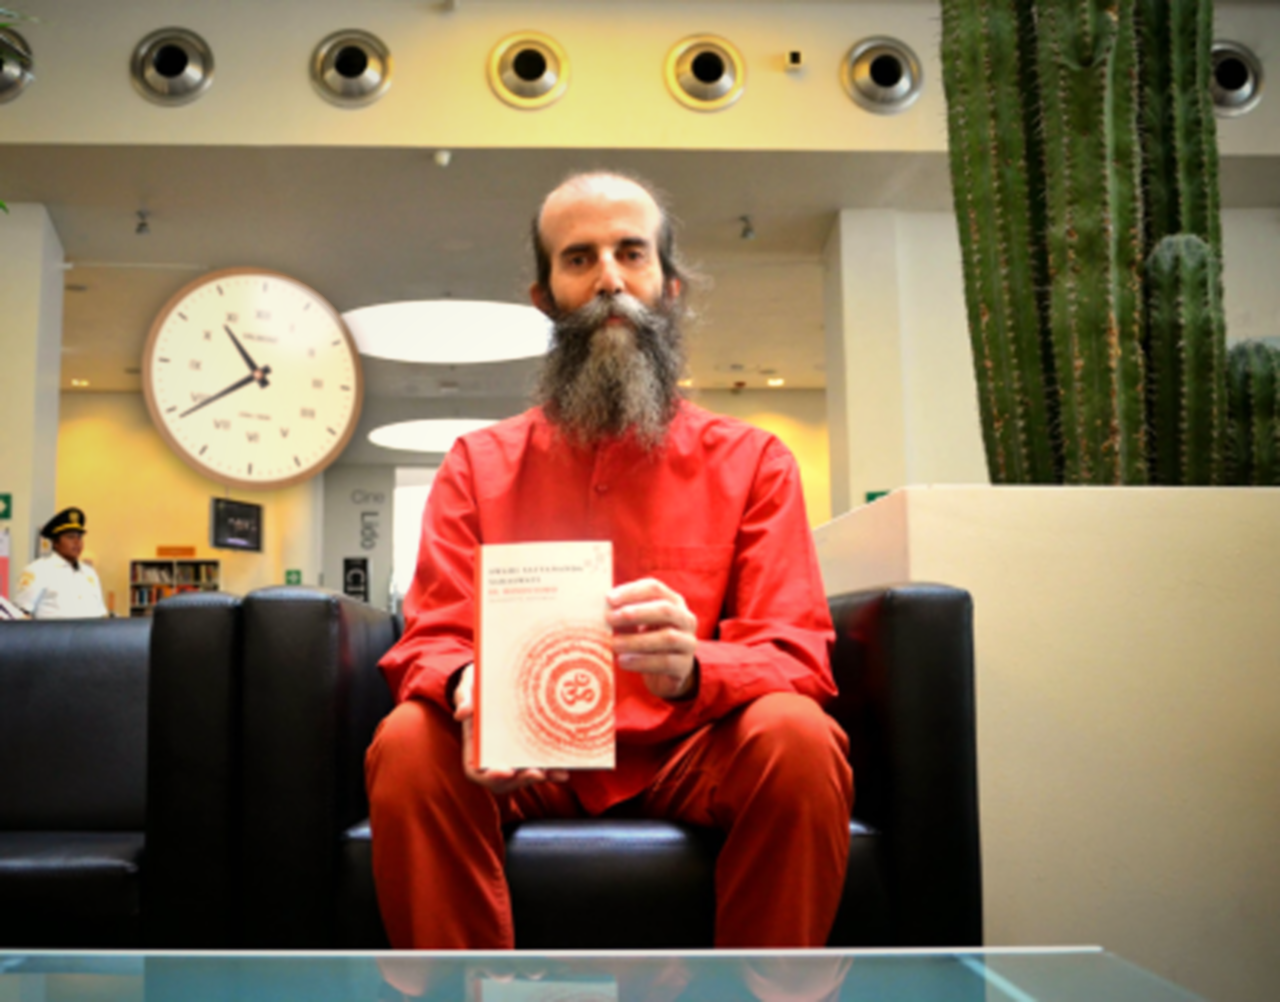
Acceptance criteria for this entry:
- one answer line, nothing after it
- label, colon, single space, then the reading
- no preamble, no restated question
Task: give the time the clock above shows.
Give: 10:39
